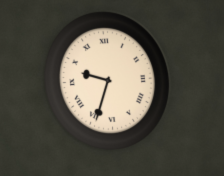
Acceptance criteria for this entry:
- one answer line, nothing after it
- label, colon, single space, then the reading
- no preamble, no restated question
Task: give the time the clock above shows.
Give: 9:34
